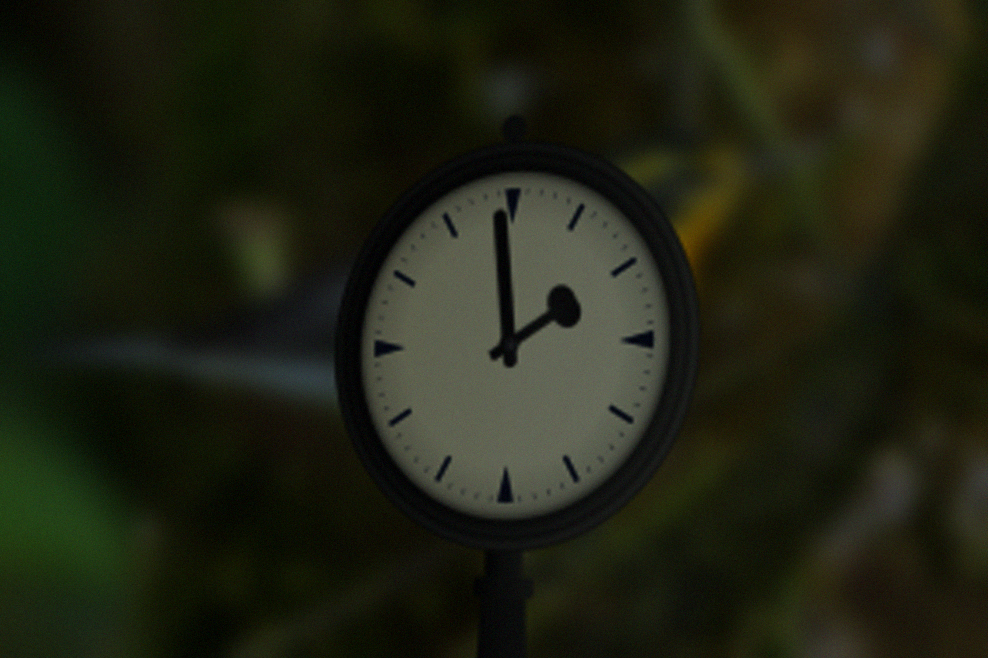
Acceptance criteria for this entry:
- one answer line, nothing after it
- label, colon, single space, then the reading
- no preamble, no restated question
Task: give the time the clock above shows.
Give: 1:59
